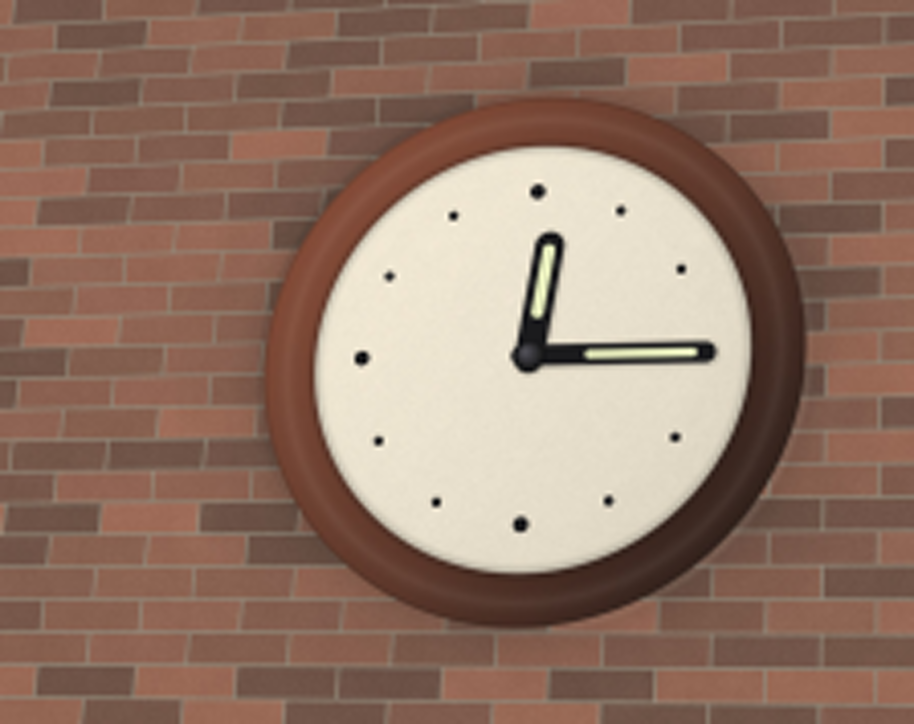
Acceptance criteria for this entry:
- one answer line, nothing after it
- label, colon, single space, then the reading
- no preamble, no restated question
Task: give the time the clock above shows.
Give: 12:15
